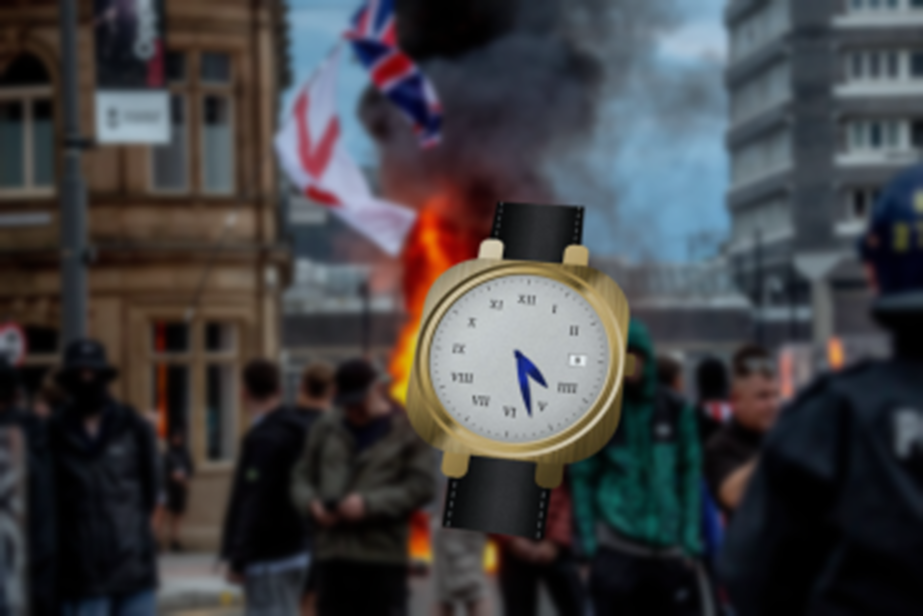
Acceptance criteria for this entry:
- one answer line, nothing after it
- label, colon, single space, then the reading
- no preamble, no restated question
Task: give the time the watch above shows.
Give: 4:27
